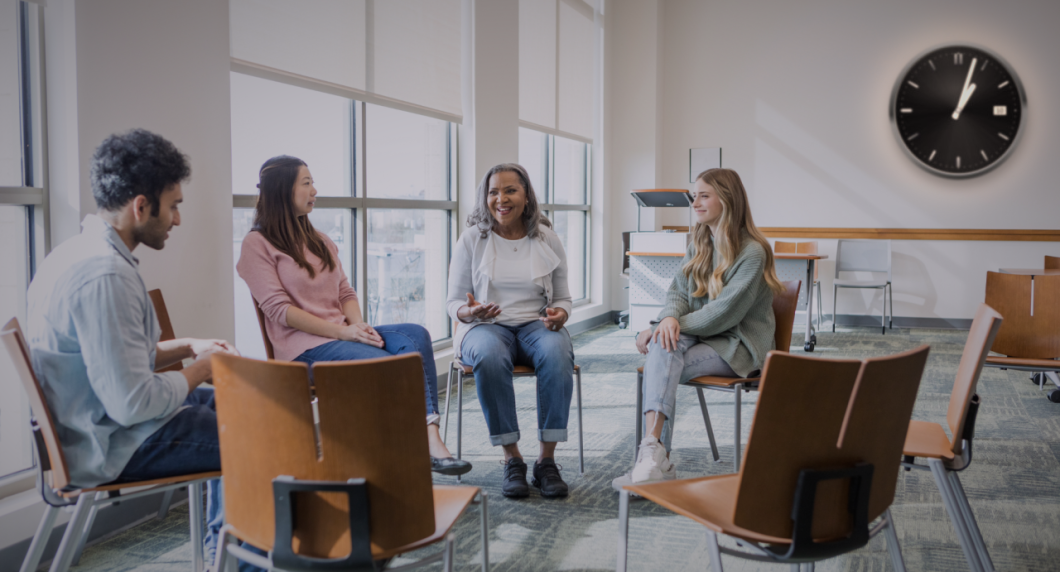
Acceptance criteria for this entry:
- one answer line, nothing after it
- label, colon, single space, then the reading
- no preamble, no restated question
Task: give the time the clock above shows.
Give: 1:03
